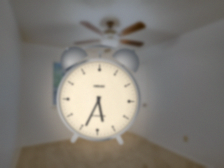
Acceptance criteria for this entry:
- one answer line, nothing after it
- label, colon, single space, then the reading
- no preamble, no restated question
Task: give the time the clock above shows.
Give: 5:34
